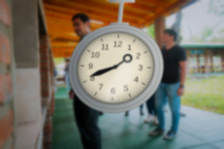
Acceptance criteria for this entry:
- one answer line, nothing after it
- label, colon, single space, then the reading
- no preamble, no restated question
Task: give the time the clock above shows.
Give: 1:41
